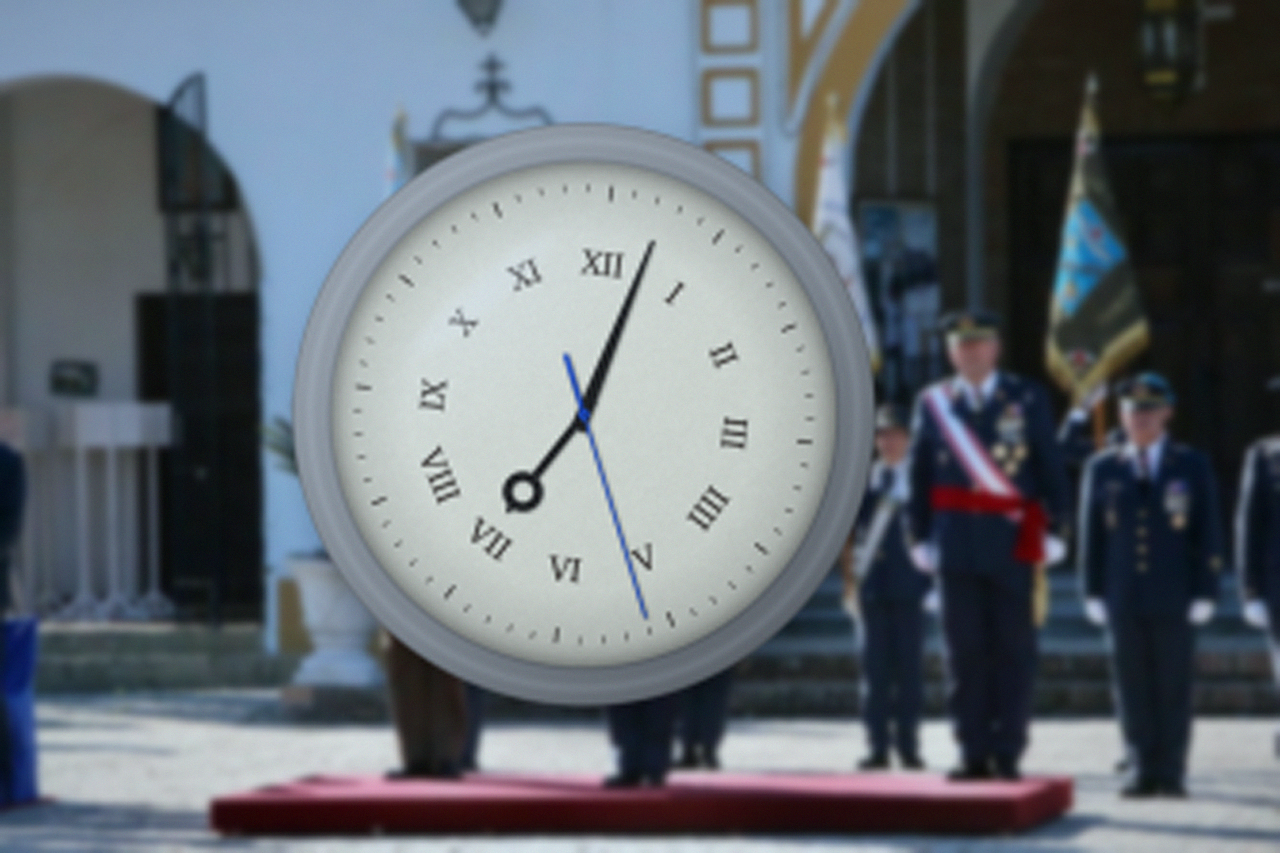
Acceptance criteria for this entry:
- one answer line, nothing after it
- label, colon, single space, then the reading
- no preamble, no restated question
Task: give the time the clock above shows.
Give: 7:02:26
